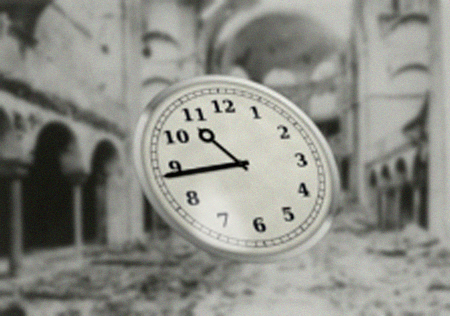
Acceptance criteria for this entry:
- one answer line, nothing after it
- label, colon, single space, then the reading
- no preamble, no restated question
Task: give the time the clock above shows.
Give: 10:44
